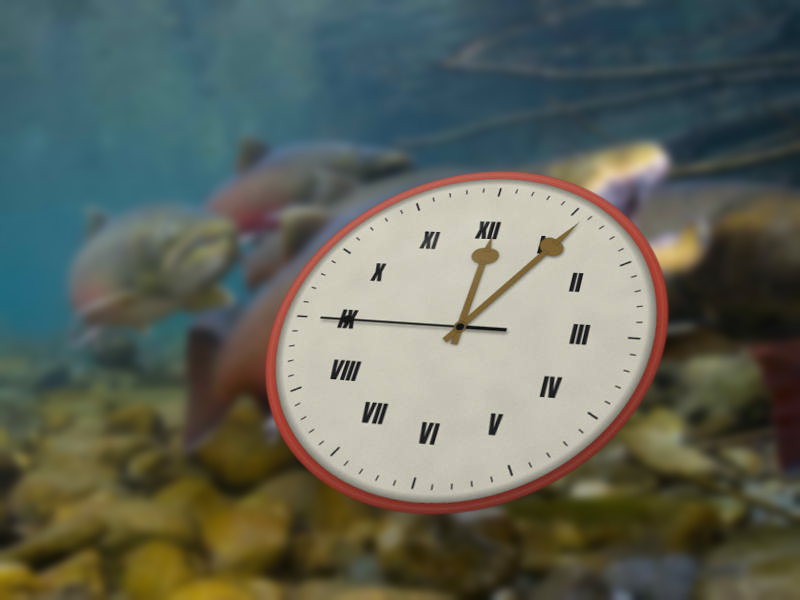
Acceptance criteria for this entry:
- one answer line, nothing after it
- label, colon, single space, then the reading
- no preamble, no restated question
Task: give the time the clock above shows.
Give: 12:05:45
